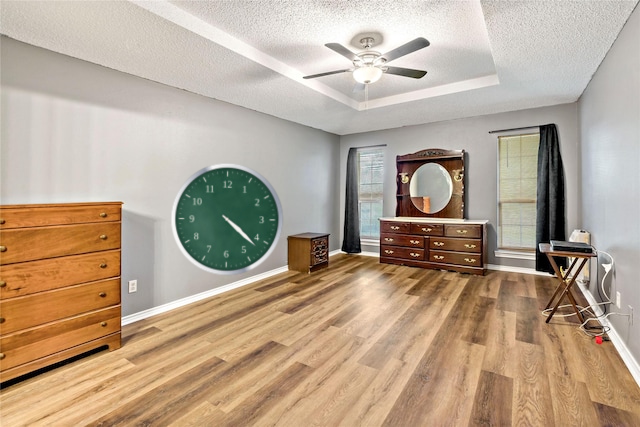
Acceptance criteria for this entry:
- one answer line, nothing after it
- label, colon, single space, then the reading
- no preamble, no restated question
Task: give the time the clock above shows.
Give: 4:22
